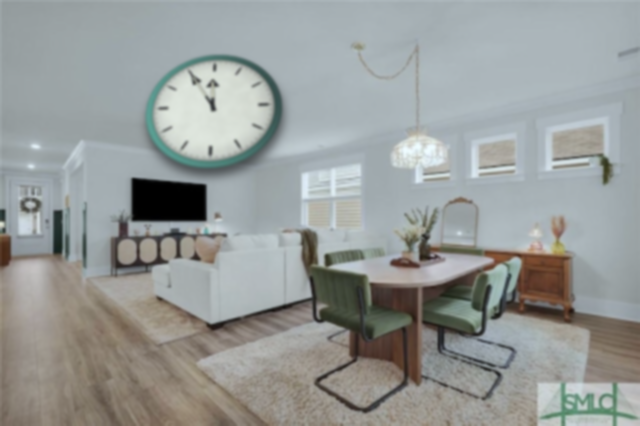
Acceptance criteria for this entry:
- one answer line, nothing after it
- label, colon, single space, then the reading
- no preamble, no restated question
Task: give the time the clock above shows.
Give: 11:55
